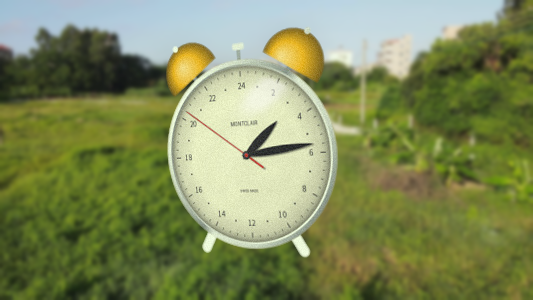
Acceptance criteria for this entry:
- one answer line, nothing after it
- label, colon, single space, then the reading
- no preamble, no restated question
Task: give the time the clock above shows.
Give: 3:13:51
